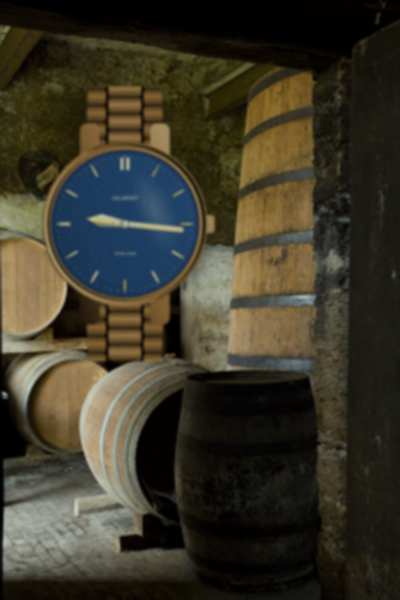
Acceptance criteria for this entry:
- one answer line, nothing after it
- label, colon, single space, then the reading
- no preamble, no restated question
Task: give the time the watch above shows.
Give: 9:16
